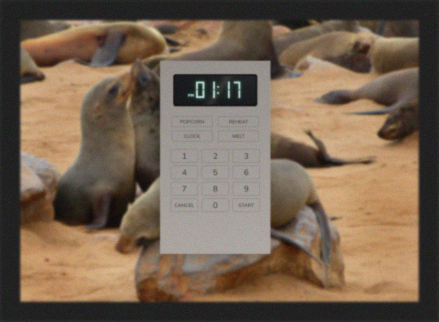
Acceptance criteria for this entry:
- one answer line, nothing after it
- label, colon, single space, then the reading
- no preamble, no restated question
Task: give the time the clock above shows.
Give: 1:17
